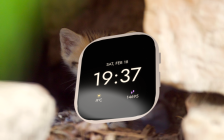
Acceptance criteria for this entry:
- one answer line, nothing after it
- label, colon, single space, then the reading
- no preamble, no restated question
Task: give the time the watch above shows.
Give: 19:37
